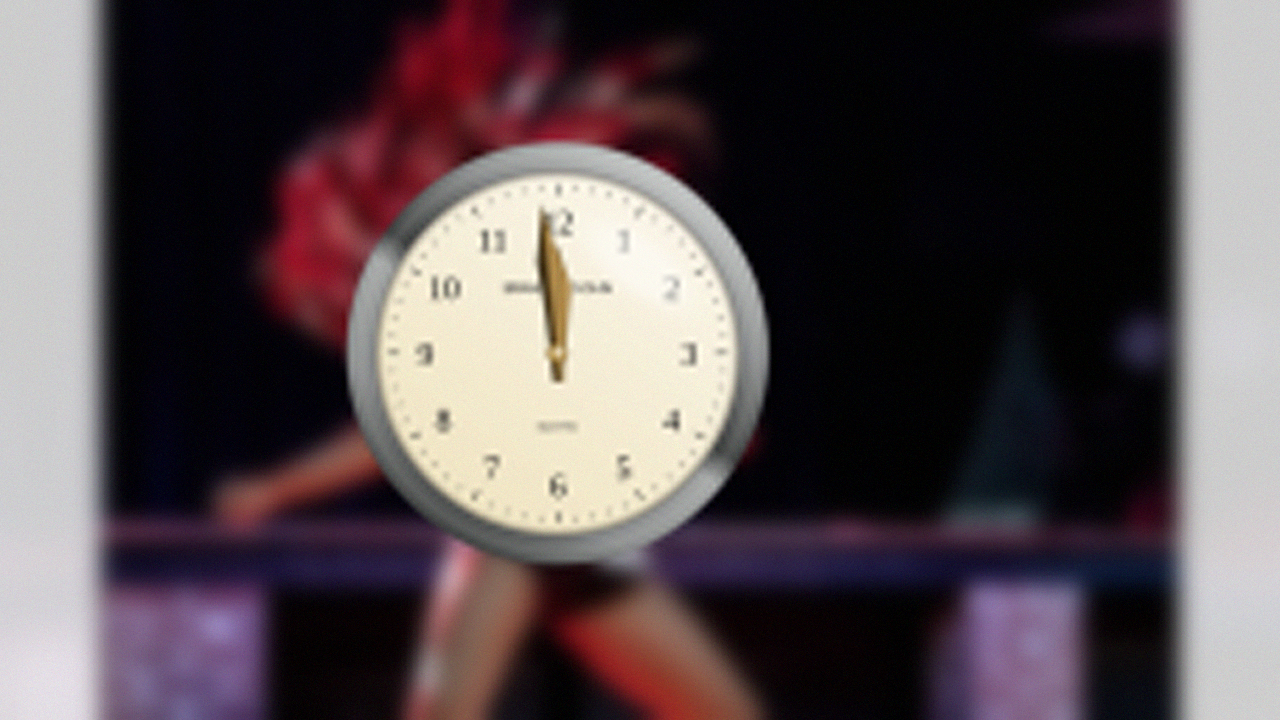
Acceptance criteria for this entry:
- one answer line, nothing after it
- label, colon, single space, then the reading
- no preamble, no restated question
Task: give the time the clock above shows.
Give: 11:59
